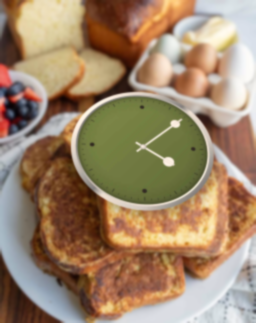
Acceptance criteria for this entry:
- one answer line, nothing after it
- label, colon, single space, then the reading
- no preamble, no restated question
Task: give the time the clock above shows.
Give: 4:08
